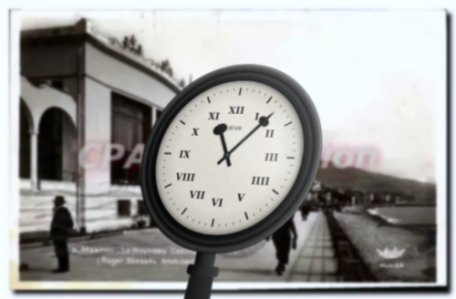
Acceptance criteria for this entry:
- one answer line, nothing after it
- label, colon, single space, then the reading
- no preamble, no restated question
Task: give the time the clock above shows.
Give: 11:07
